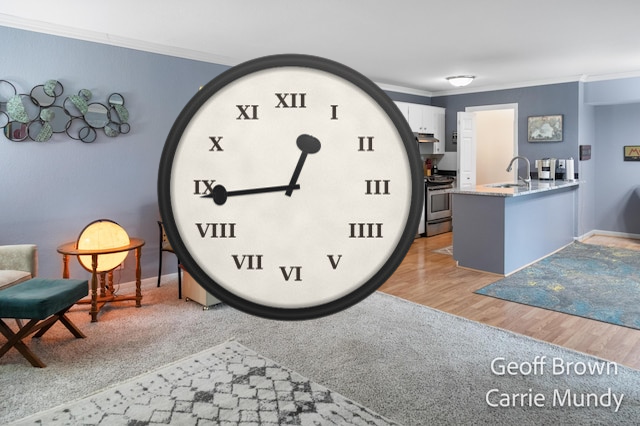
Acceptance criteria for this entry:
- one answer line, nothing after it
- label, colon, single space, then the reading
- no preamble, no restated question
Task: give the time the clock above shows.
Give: 12:44
